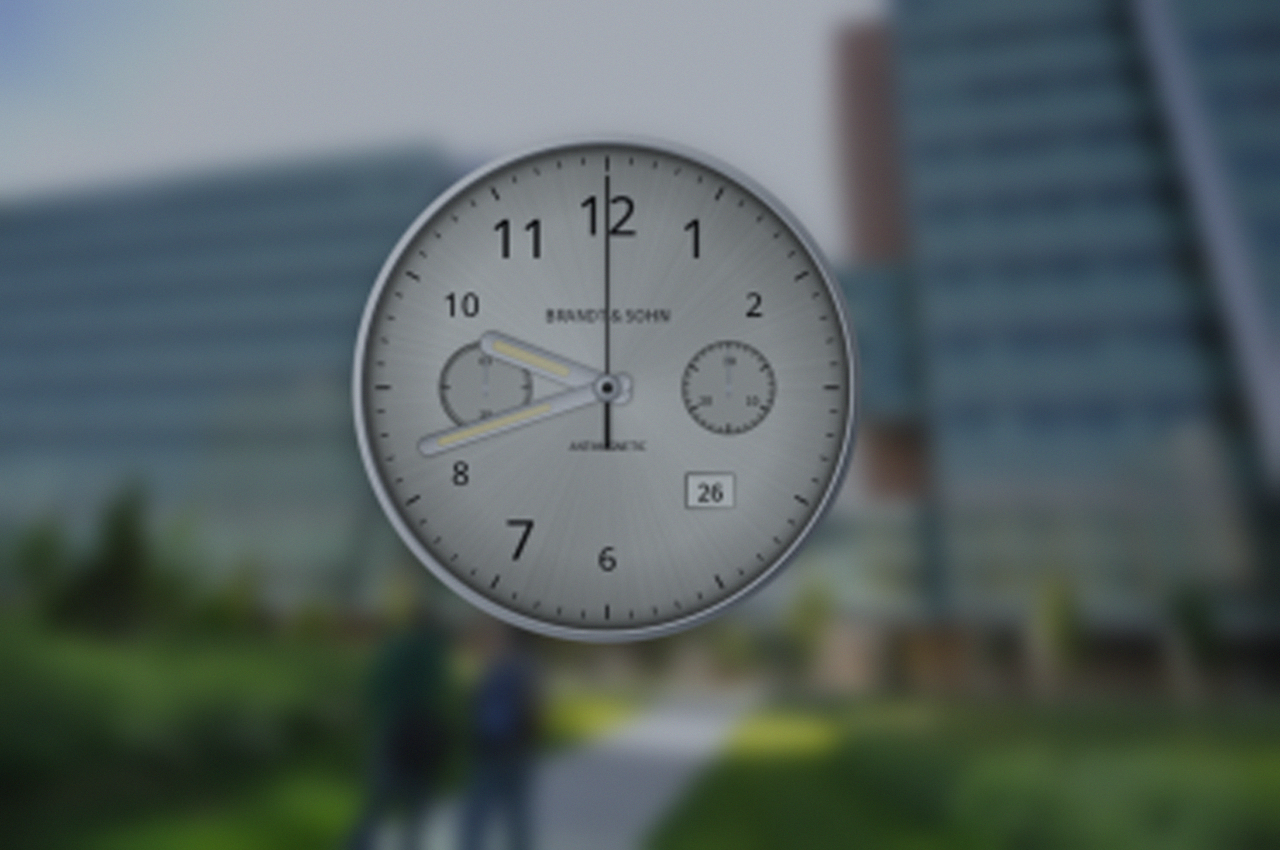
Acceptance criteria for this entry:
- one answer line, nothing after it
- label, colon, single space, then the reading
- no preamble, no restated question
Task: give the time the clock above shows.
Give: 9:42
